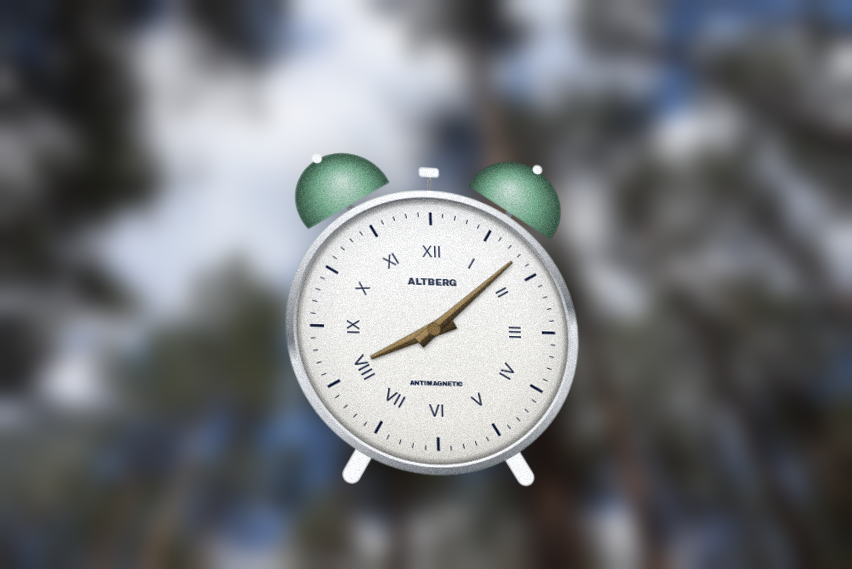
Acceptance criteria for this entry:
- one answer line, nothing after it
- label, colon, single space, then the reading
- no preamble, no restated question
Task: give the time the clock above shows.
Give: 8:08
